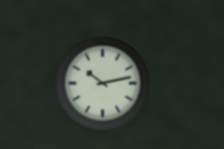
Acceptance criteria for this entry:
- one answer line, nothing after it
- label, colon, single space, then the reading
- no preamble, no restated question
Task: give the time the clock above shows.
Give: 10:13
